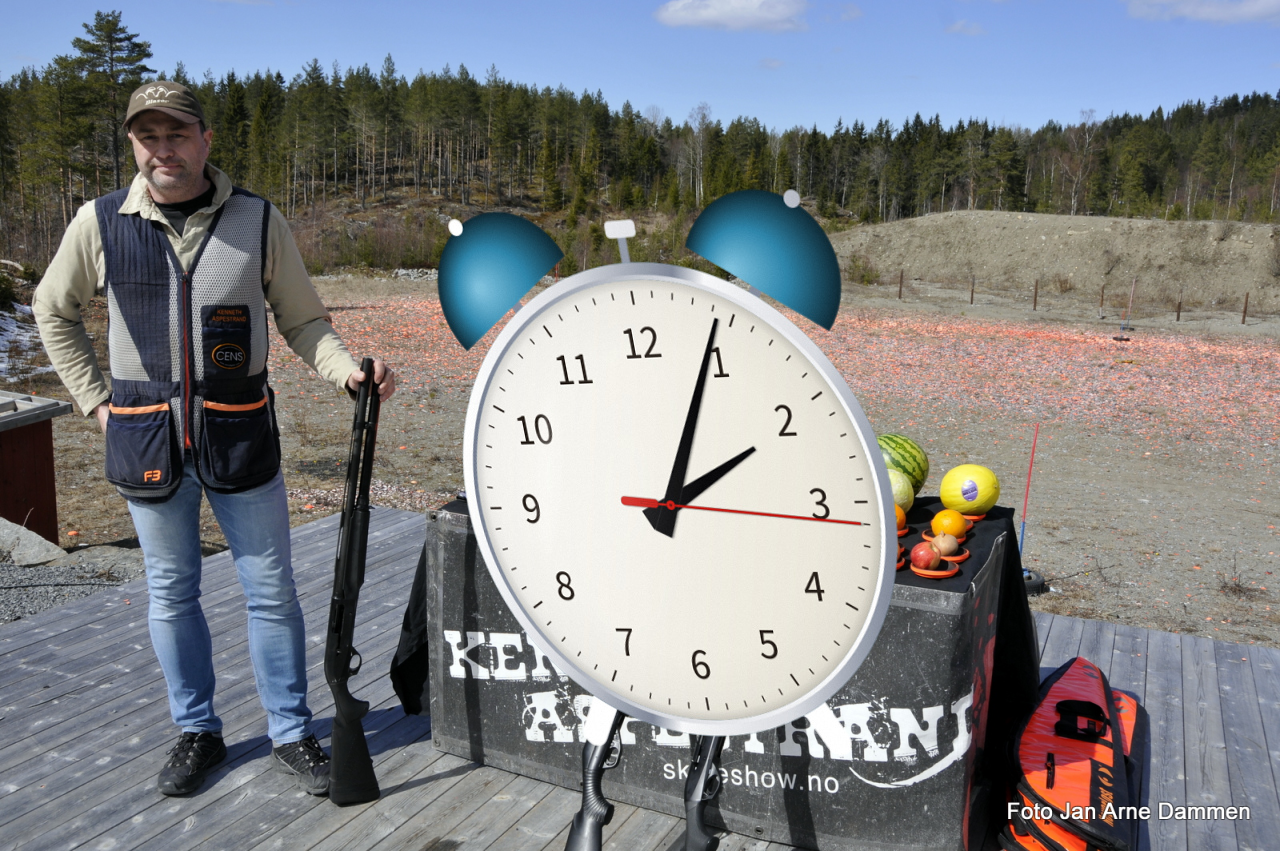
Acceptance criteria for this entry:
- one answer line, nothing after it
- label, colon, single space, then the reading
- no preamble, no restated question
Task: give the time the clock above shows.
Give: 2:04:16
